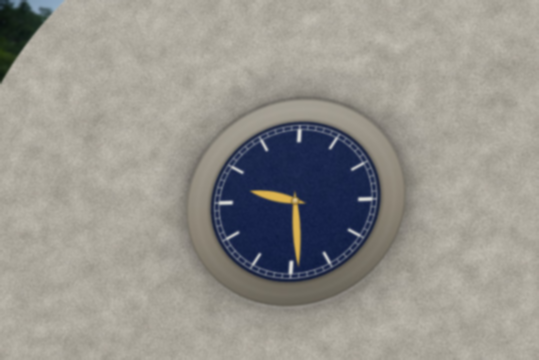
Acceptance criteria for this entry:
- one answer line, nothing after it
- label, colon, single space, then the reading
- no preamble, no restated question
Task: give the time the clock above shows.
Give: 9:29
